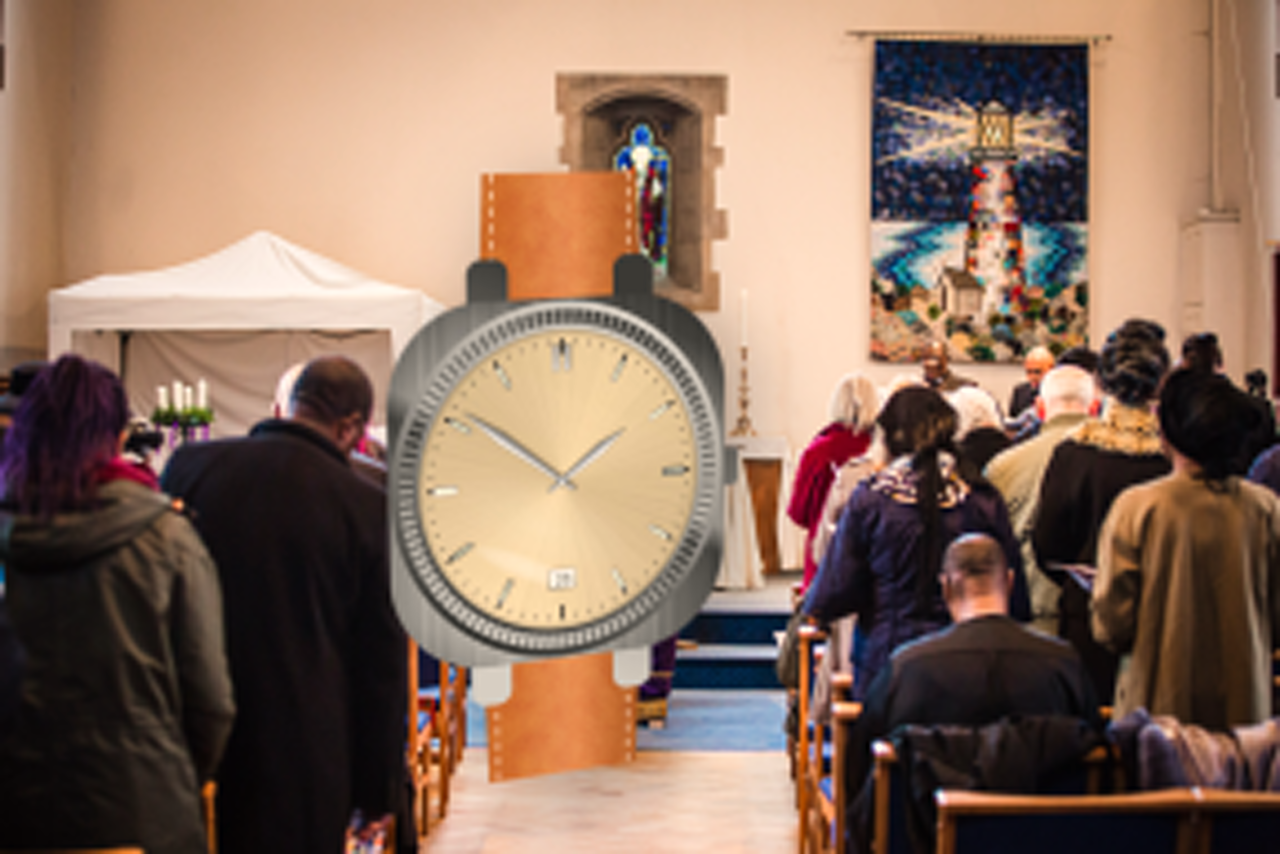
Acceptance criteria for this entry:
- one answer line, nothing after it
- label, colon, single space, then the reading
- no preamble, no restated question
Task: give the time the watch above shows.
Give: 1:51
